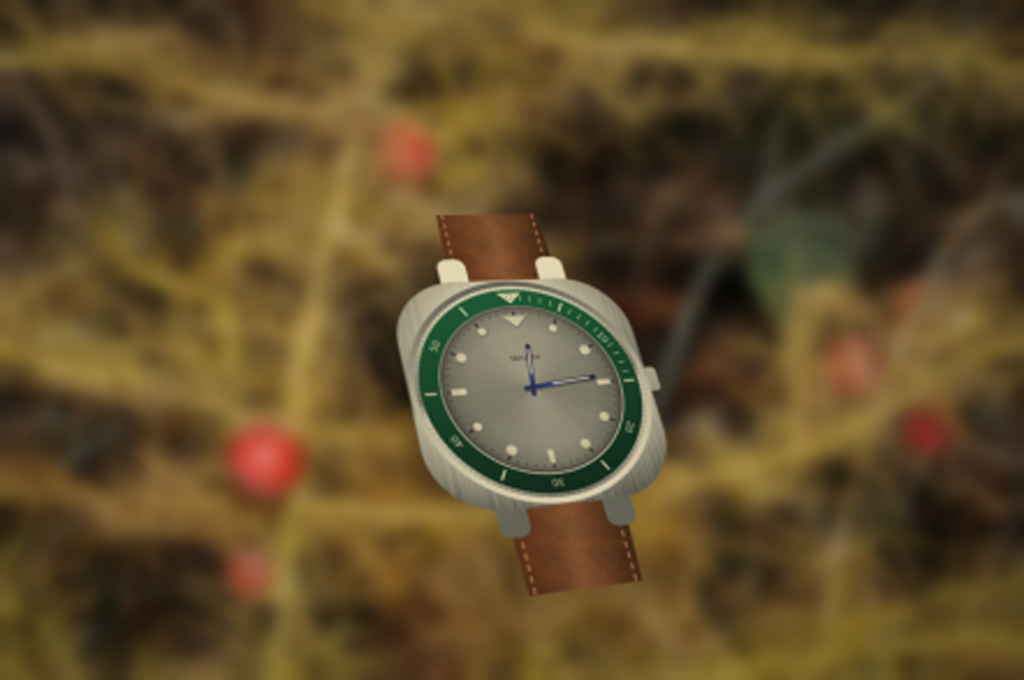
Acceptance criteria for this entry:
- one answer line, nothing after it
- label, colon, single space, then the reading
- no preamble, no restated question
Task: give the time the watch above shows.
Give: 12:14
